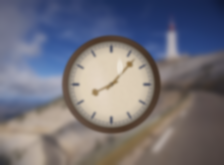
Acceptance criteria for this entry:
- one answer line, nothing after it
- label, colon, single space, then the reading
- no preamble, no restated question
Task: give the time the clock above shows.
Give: 8:07
